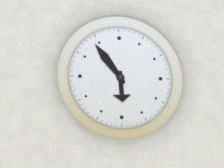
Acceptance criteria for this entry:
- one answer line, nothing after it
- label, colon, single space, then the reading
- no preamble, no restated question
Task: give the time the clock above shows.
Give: 5:54
